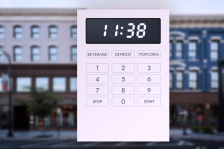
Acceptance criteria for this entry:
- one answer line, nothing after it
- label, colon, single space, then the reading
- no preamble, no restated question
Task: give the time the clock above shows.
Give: 11:38
